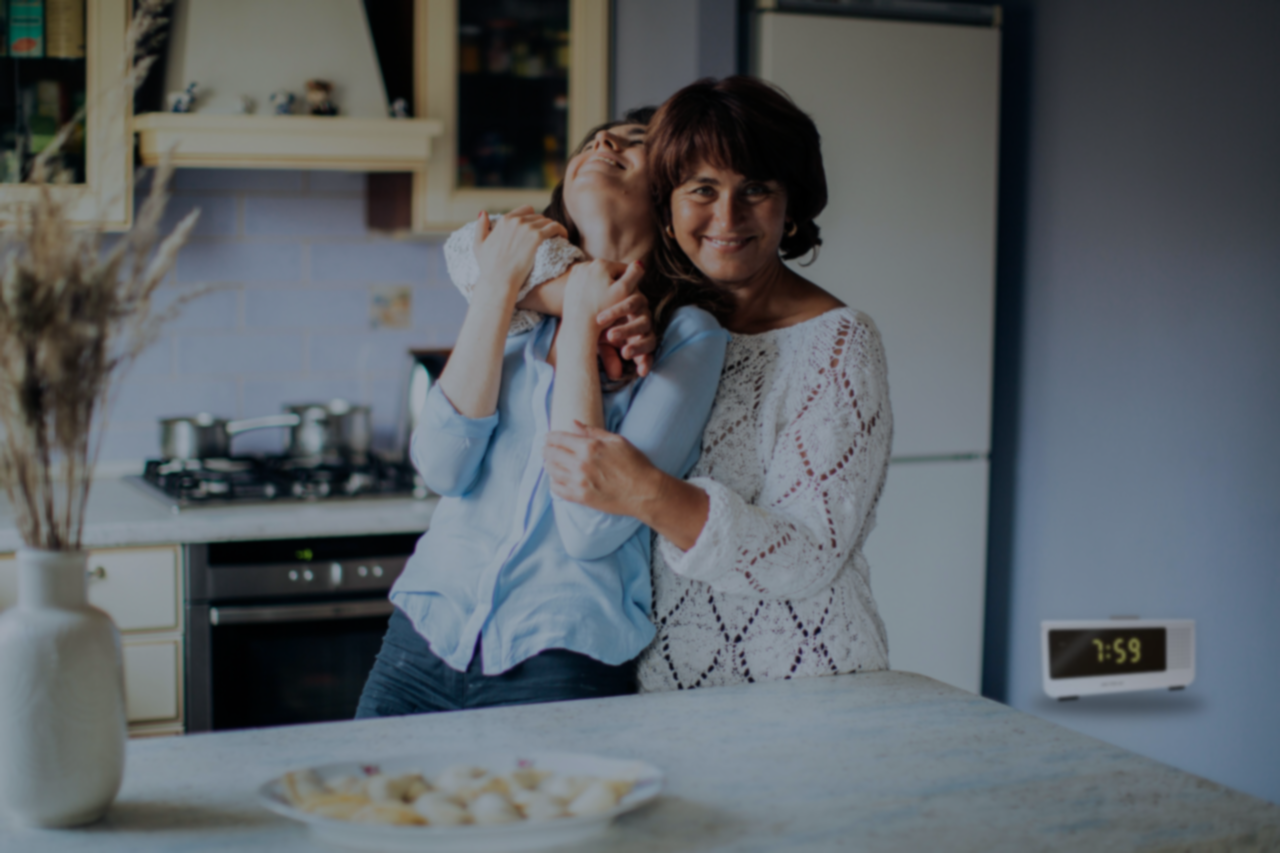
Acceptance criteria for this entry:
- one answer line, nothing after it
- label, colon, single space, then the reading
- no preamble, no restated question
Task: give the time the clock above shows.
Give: 7:59
